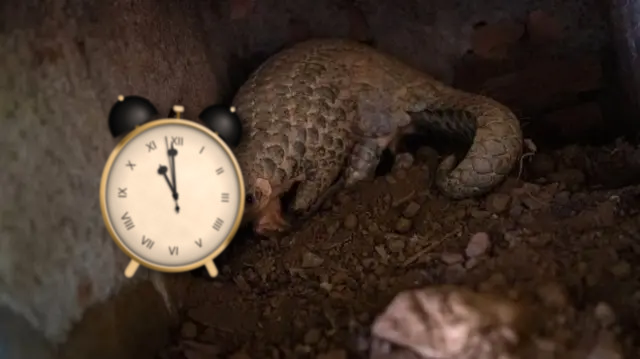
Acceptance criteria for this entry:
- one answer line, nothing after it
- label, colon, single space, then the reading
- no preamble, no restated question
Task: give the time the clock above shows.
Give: 10:58:58
